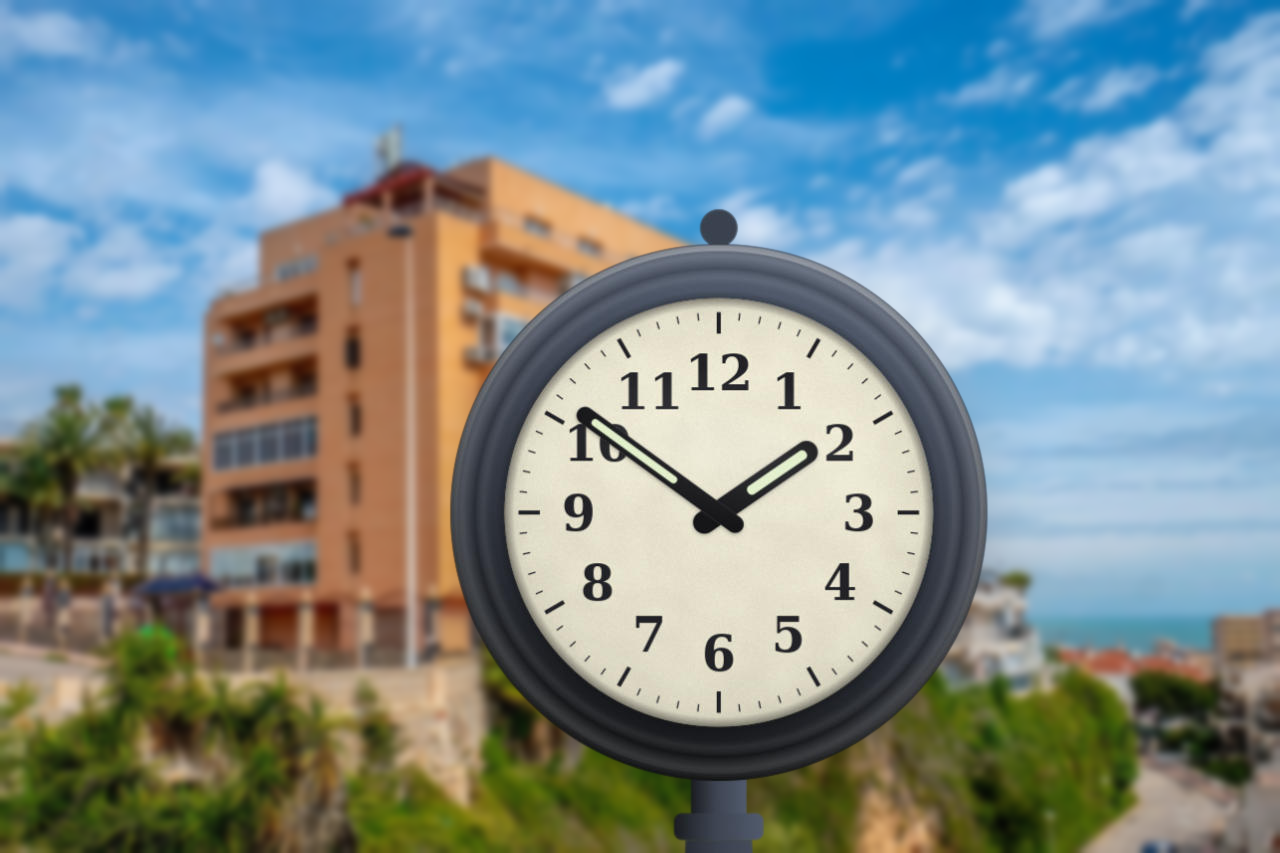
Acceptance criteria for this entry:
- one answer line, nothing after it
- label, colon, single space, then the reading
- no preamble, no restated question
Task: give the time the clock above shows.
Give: 1:51
